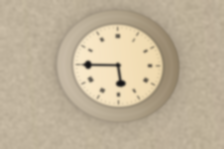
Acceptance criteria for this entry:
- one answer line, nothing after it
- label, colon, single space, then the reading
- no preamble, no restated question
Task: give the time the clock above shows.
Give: 5:45
